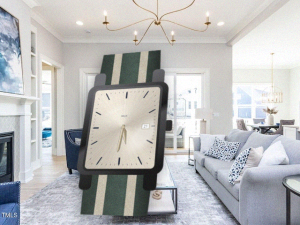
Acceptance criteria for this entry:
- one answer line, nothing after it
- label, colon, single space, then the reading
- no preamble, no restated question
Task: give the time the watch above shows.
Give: 5:31
